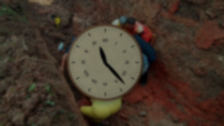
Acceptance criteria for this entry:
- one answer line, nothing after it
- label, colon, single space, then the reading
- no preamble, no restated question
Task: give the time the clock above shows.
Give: 11:23
